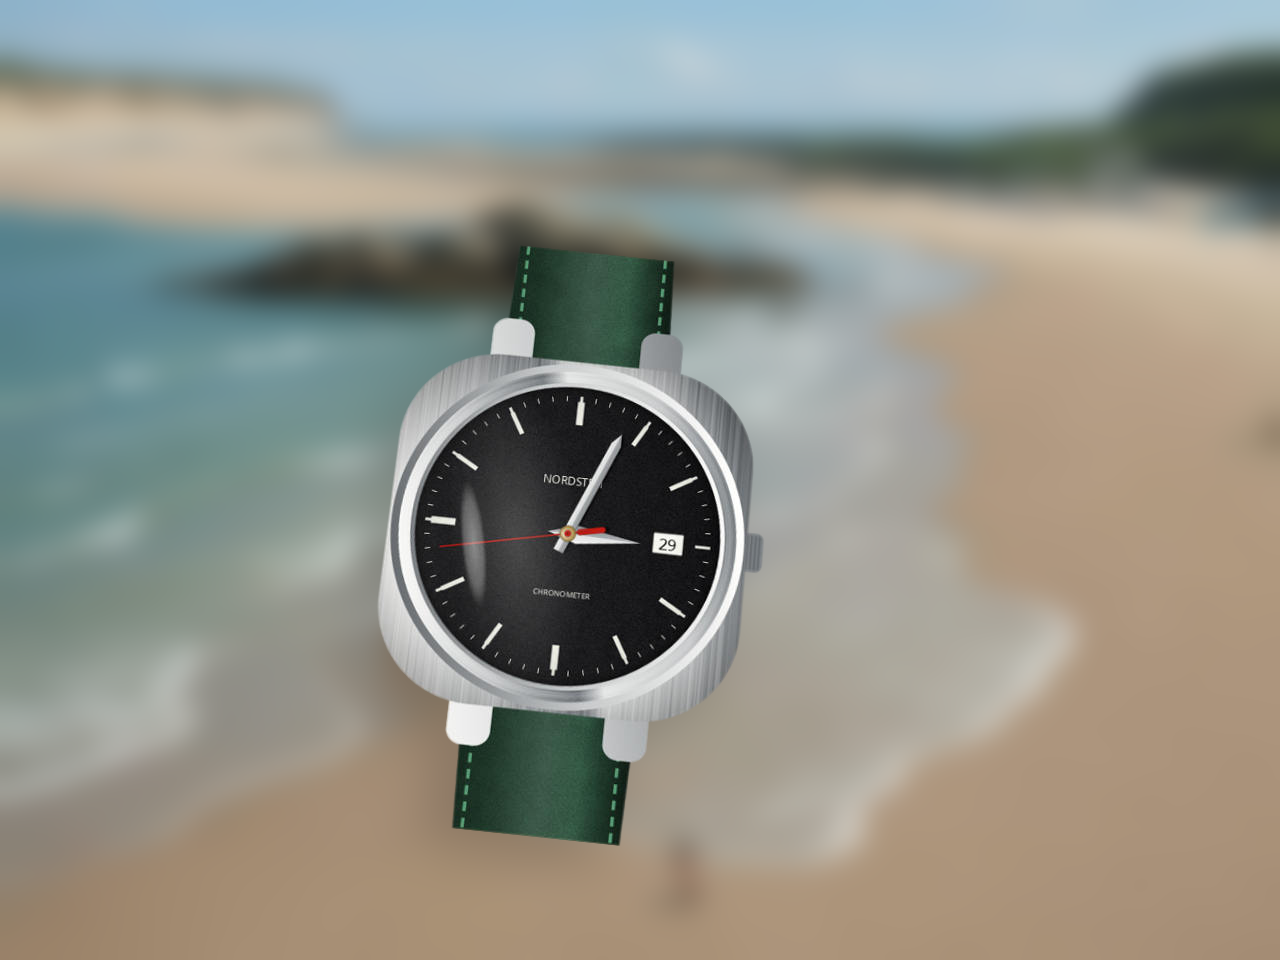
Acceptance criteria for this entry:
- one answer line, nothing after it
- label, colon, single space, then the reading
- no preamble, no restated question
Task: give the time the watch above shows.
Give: 3:03:43
